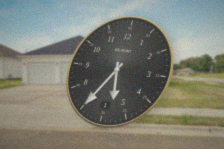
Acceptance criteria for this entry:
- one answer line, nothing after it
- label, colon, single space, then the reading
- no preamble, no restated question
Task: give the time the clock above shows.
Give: 5:35
